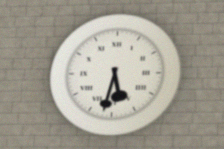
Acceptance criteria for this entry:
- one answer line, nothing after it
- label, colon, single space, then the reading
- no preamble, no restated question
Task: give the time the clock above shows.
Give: 5:32
